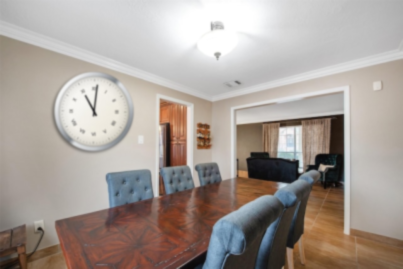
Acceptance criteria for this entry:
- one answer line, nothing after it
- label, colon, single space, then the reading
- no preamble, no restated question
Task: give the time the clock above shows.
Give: 11:01
